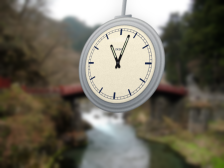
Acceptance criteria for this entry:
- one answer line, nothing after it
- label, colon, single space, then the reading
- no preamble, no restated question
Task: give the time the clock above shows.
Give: 11:03
